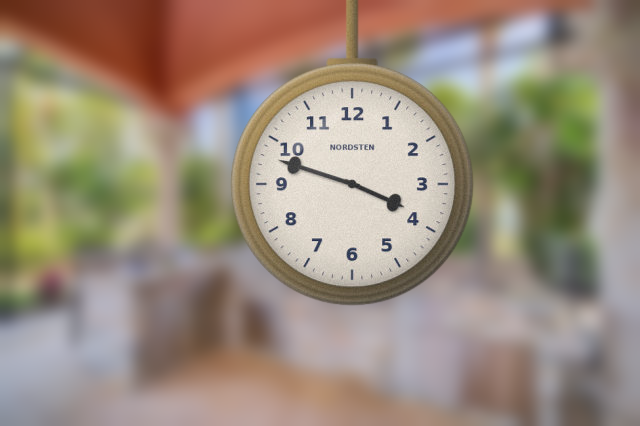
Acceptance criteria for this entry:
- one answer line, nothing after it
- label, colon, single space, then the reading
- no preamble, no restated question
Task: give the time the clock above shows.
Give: 3:48
